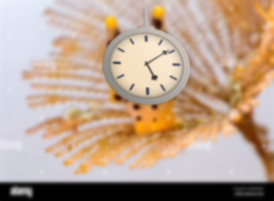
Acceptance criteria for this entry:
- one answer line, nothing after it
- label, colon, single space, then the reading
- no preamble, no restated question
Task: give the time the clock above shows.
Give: 5:09
